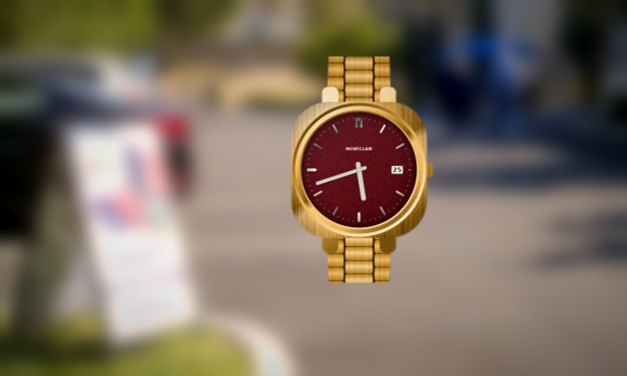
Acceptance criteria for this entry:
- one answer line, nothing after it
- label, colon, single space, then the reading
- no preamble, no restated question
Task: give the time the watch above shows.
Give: 5:42
